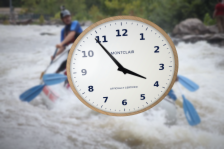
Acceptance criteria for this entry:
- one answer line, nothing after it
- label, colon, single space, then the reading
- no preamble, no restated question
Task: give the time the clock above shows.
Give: 3:54
